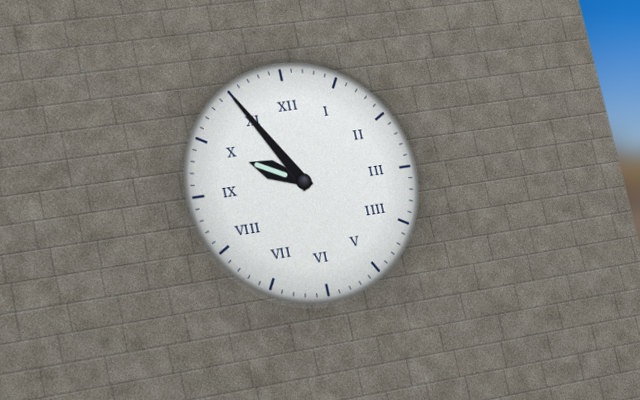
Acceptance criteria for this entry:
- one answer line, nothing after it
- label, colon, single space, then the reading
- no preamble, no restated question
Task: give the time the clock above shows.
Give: 9:55
